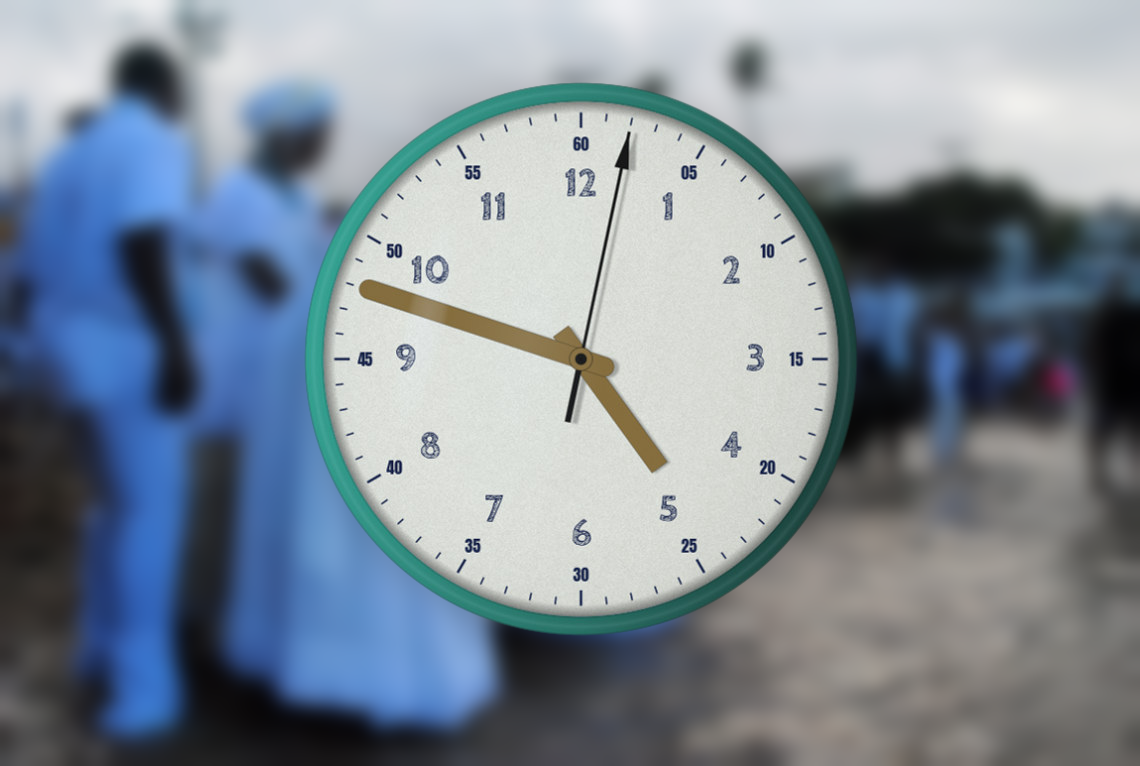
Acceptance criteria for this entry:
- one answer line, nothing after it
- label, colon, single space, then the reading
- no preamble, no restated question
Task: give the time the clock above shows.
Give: 4:48:02
